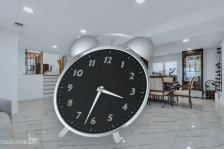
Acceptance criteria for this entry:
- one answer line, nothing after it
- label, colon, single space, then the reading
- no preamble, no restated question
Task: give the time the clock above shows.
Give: 3:32
